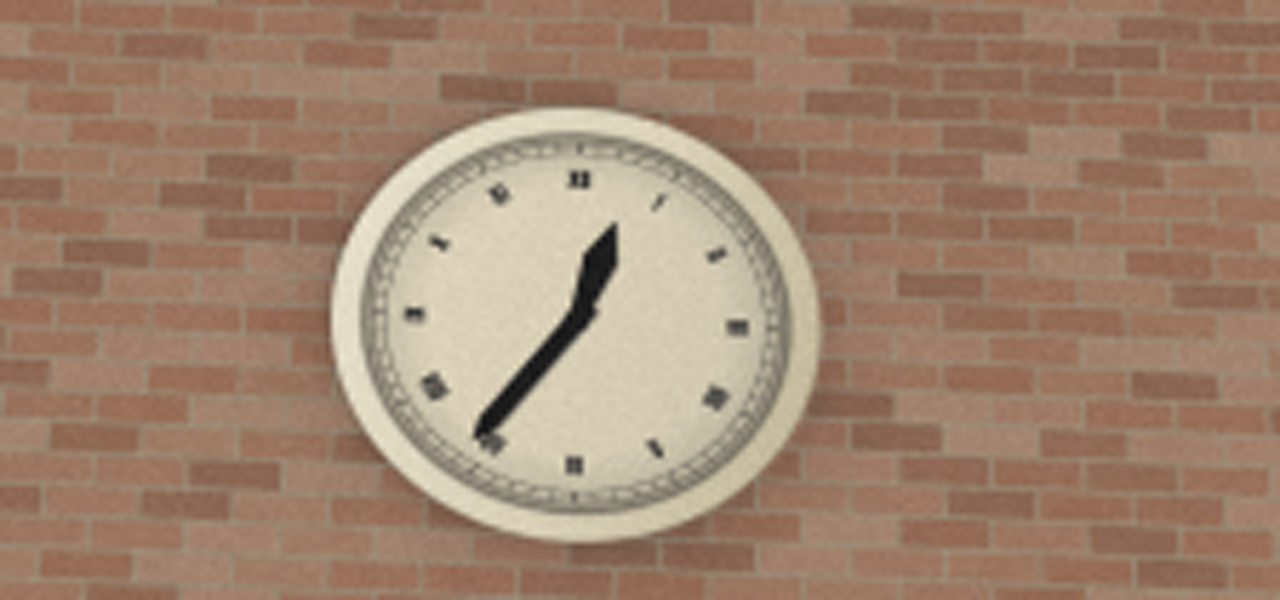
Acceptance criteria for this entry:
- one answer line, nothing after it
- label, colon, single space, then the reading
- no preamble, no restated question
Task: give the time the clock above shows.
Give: 12:36
